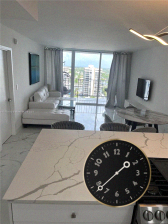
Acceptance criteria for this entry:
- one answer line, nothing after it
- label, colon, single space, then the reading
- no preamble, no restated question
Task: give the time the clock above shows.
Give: 1:38
